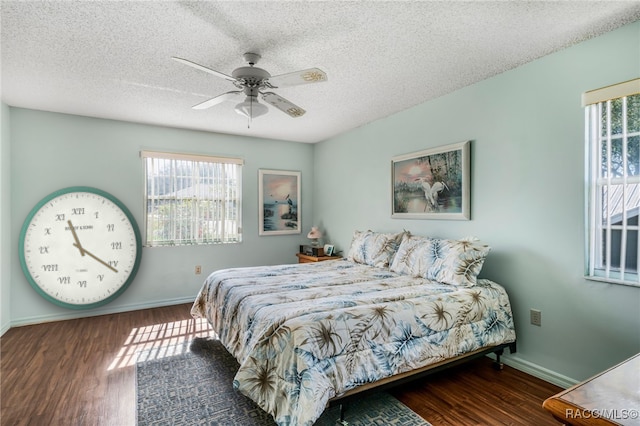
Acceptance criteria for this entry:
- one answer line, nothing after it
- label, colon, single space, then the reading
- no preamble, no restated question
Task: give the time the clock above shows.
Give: 11:21
